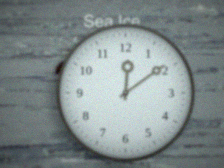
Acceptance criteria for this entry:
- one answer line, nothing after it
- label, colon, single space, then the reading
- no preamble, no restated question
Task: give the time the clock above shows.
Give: 12:09
